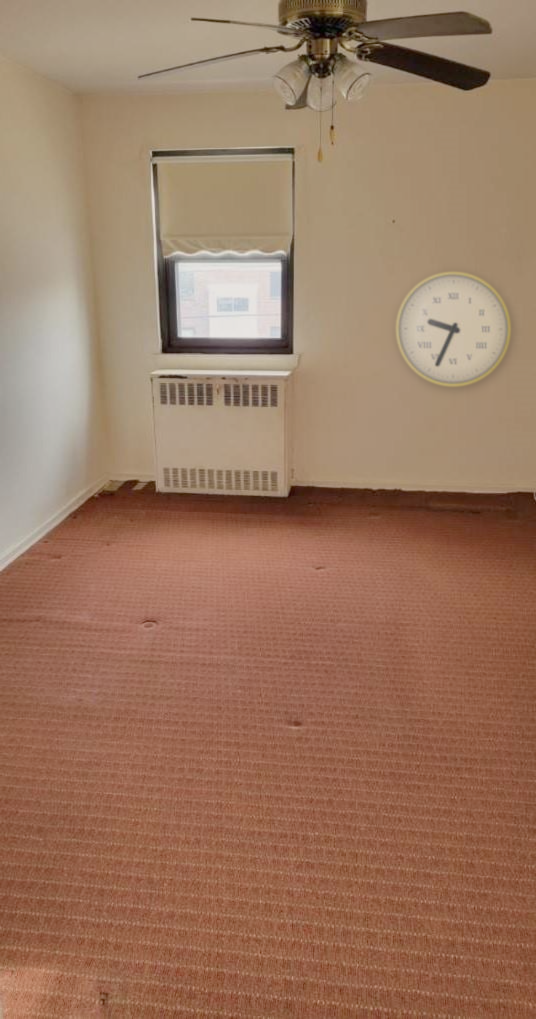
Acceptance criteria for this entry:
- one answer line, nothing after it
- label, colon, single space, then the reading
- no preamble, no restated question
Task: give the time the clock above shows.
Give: 9:34
